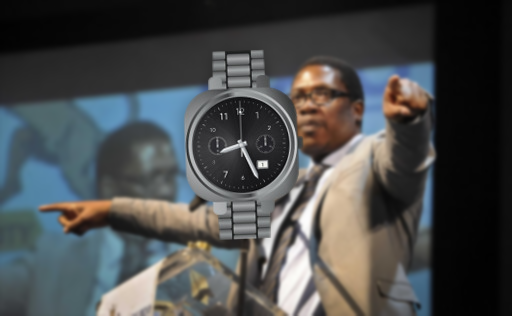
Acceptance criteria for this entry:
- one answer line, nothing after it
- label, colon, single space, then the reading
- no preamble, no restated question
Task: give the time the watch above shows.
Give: 8:26
